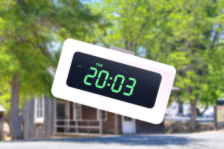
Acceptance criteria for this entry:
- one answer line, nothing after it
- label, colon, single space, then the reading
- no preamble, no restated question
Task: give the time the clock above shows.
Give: 20:03
